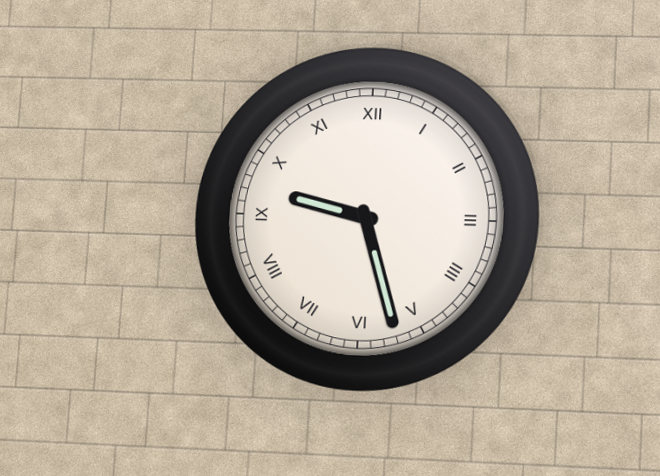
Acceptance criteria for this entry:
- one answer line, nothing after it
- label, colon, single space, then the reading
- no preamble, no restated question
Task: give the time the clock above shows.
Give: 9:27
